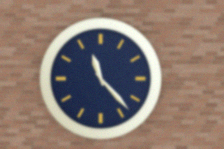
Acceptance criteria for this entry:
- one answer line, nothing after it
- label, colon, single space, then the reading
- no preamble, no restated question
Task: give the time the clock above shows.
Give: 11:23
